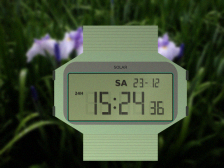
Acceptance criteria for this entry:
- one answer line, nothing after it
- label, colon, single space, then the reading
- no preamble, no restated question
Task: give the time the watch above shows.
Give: 15:24:36
